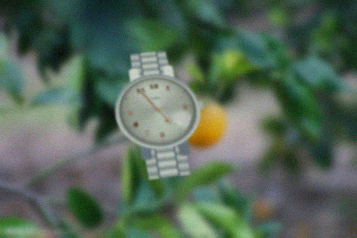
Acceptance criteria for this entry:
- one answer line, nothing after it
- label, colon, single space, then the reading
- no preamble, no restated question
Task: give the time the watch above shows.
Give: 4:55
